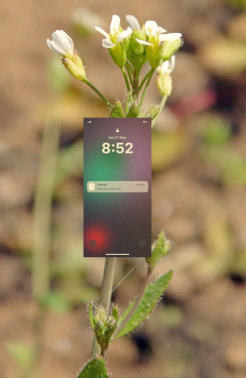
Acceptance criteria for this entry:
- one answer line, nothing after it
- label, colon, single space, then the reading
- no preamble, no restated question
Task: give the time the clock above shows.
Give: 8:52
